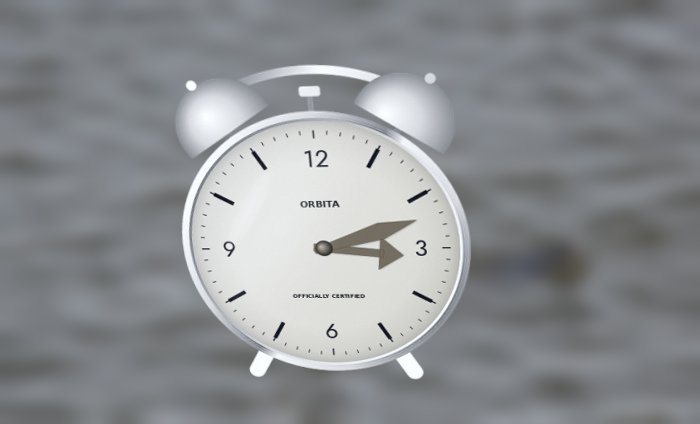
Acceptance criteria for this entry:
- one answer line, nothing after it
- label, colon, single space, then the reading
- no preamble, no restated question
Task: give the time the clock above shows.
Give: 3:12
